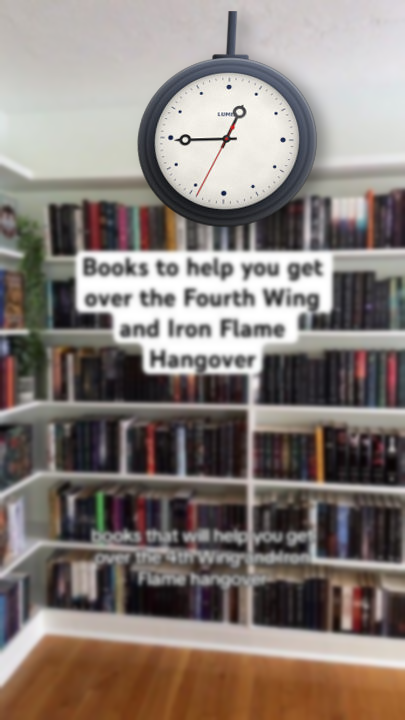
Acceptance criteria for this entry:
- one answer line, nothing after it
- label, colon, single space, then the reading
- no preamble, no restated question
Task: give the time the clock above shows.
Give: 12:44:34
